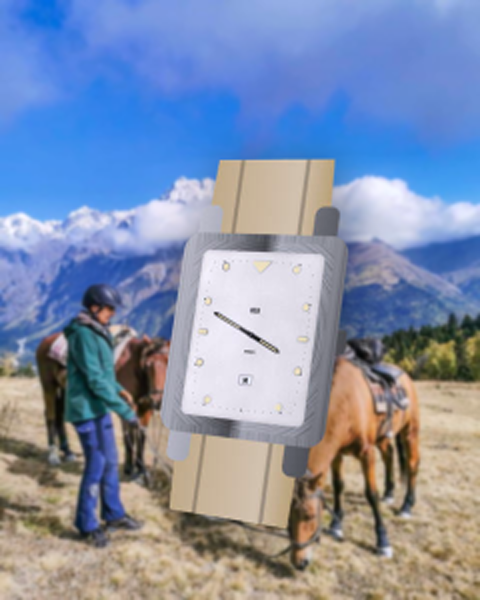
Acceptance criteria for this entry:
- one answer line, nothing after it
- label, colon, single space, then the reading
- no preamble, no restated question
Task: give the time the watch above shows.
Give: 3:49
